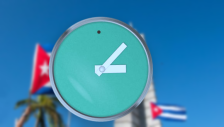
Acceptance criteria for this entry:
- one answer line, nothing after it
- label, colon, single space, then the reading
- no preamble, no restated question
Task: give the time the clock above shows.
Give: 3:08
